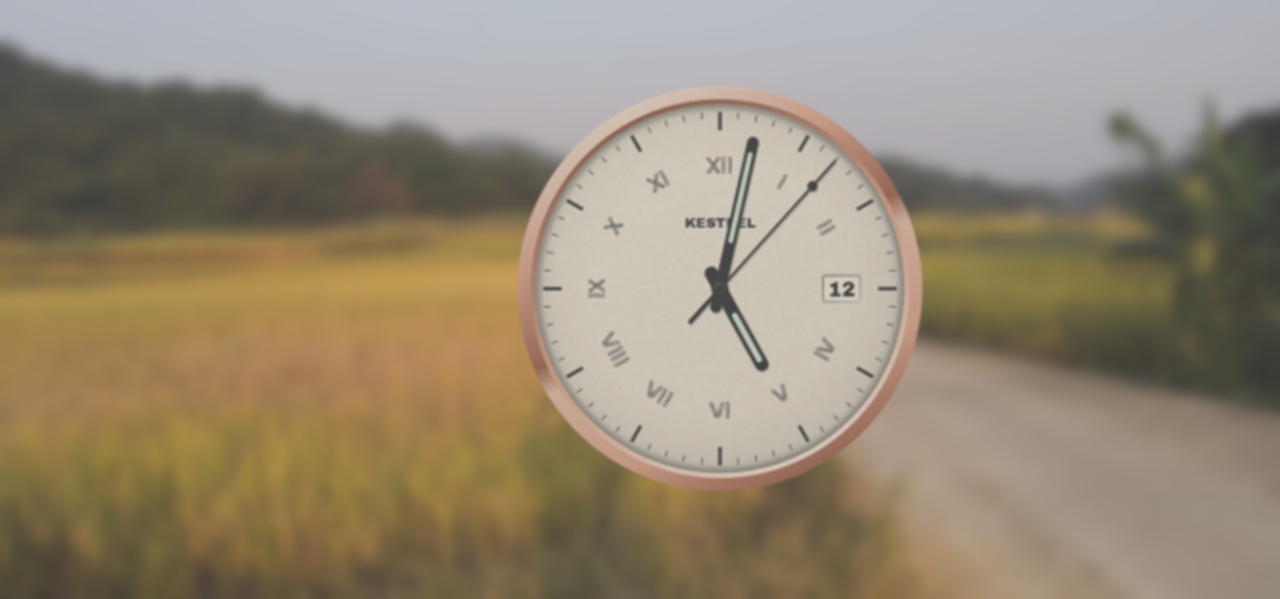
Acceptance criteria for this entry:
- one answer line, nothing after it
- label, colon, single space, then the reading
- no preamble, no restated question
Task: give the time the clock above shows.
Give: 5:02:07
